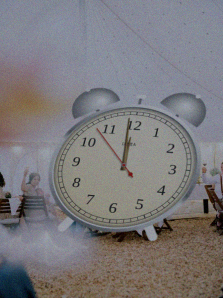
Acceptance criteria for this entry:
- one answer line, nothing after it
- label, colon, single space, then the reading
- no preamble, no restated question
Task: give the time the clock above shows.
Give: 11:58:53
